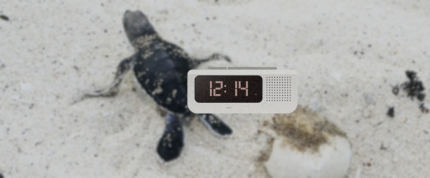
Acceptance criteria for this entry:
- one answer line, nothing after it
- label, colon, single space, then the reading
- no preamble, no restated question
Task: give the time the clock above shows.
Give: 12:14
